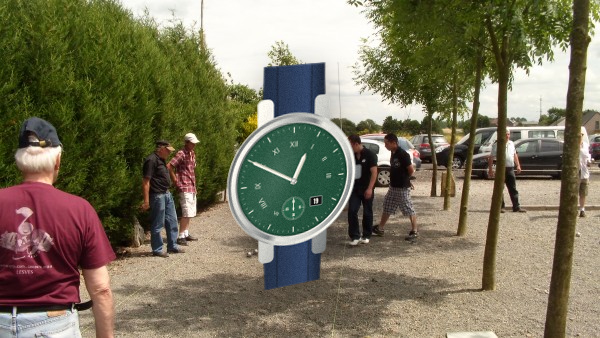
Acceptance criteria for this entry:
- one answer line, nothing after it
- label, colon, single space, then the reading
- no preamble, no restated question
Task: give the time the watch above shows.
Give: 12:50
